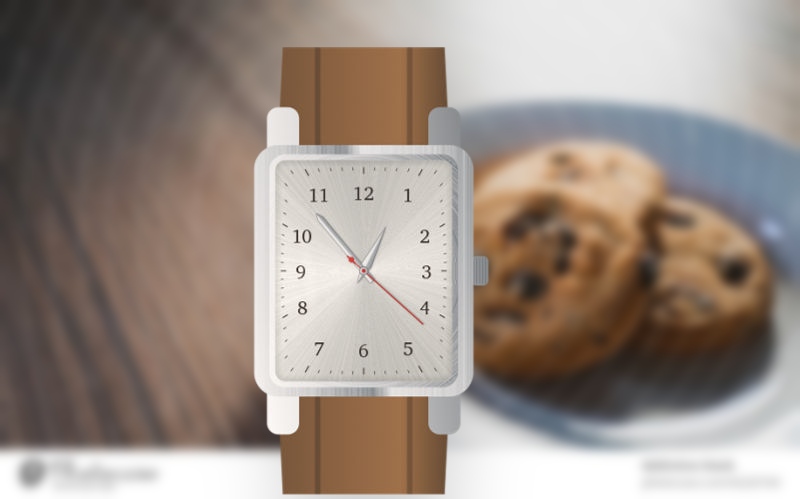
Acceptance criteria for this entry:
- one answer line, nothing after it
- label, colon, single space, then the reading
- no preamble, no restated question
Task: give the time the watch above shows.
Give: 12:53:22
